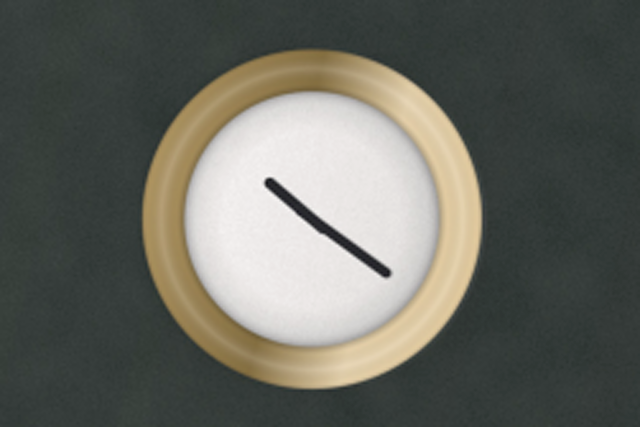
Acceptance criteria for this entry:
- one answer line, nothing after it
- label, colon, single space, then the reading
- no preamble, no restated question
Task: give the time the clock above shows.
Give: 10:21
